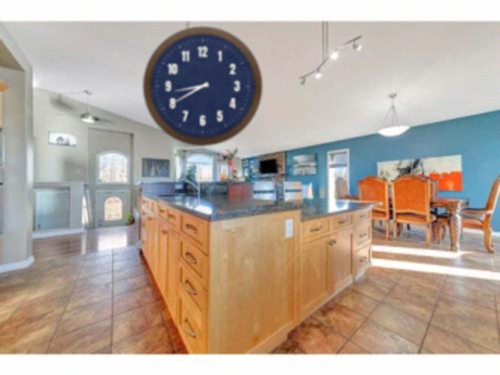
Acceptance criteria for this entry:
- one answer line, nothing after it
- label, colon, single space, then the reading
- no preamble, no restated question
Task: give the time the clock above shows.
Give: 8:40
